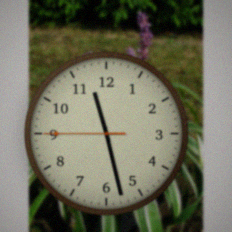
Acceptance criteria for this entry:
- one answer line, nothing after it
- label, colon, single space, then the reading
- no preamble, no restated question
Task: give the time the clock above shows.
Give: 11:27:45
